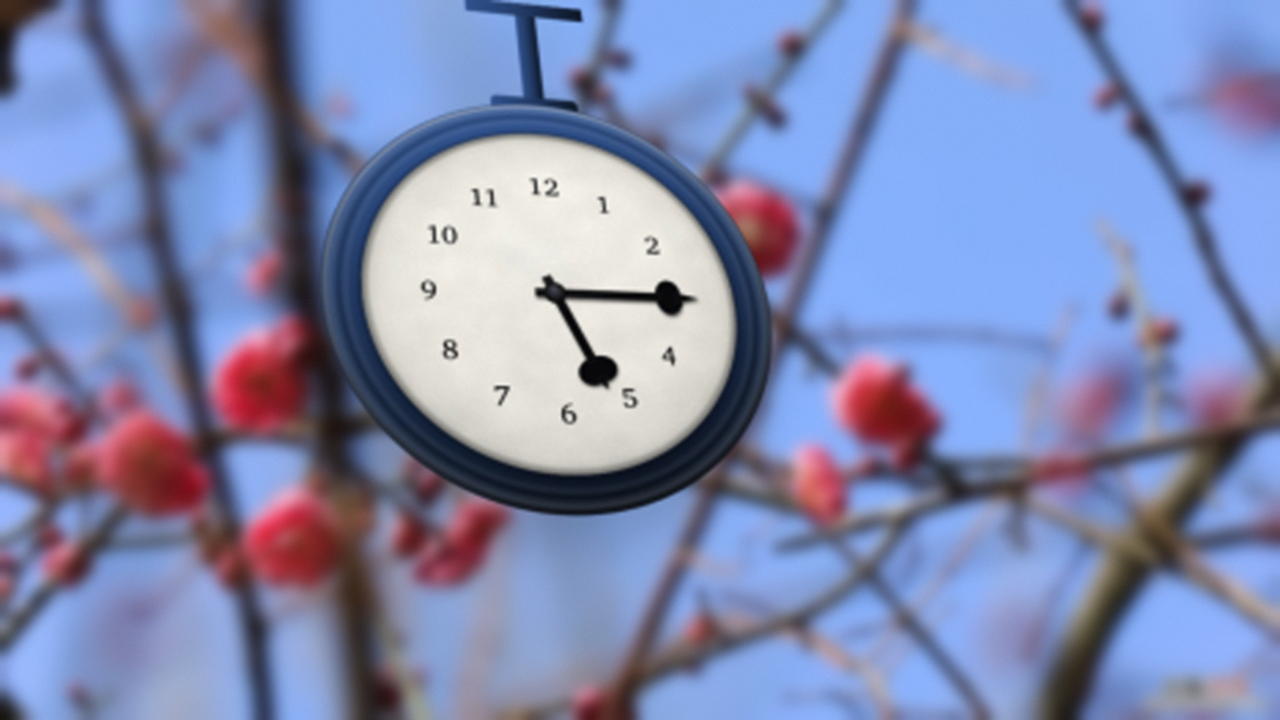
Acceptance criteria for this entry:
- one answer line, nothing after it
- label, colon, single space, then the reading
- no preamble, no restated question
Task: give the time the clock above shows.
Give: 5:15
